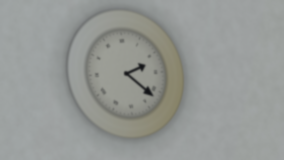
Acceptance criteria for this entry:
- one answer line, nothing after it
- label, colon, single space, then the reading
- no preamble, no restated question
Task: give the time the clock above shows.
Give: 2:22
